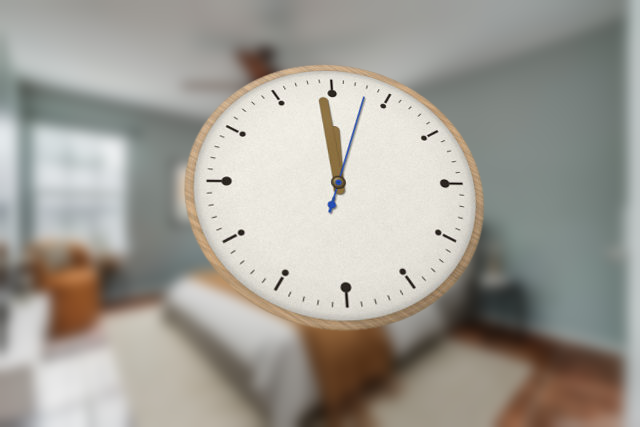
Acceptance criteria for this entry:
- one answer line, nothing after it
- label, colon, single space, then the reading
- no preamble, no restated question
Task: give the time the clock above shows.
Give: 11:59:03
